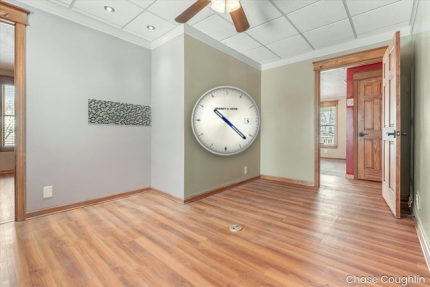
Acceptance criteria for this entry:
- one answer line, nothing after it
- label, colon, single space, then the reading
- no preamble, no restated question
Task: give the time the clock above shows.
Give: 10:22
